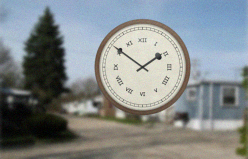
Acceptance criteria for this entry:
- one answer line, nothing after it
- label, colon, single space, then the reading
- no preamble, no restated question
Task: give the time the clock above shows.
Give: 1:51
